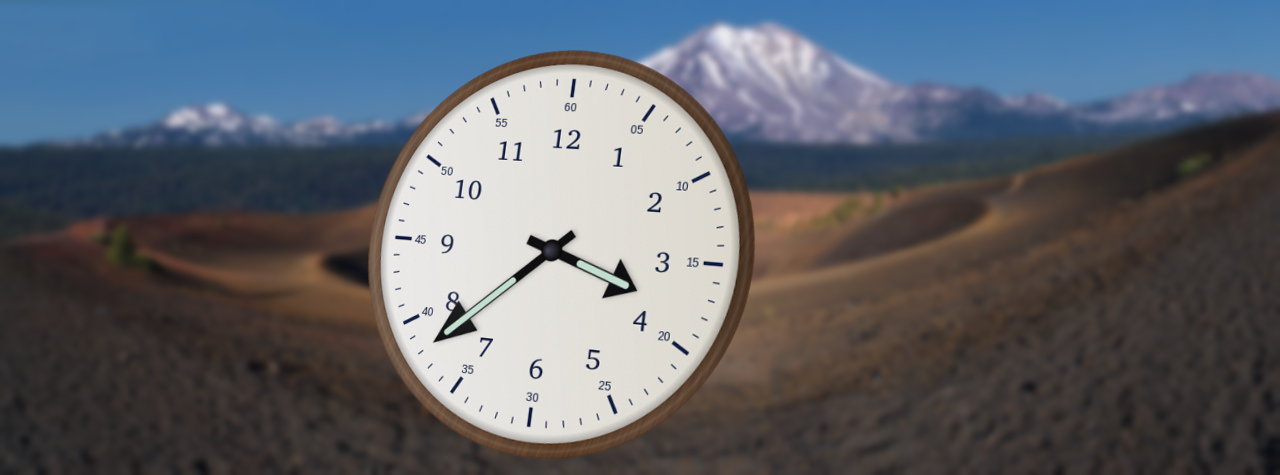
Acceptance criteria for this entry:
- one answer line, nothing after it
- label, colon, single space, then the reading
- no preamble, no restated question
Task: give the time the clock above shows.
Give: 3:38
